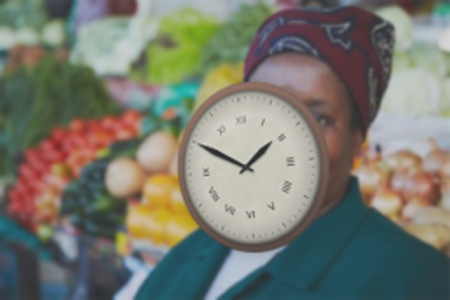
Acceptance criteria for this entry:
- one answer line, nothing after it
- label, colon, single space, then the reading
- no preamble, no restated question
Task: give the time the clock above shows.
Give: 1:50
